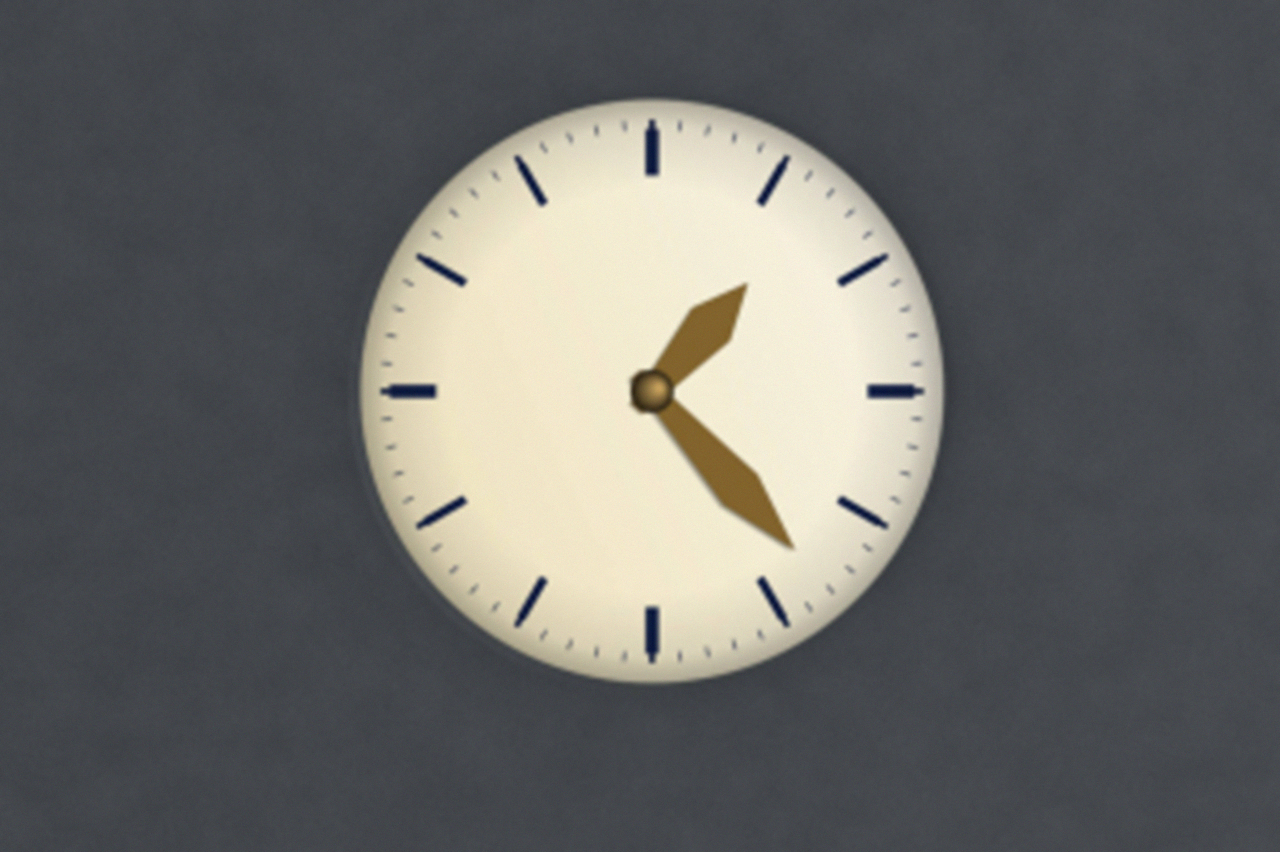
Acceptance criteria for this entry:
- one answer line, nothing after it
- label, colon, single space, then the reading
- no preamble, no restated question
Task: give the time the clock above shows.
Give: 1:23
